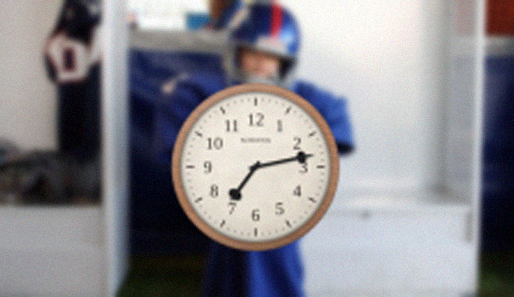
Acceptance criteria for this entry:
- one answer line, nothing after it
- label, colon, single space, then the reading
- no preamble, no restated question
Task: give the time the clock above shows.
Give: 7:13
